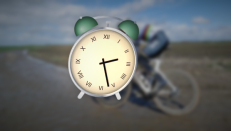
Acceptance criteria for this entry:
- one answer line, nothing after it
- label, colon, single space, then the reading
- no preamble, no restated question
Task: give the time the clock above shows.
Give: 2:27
